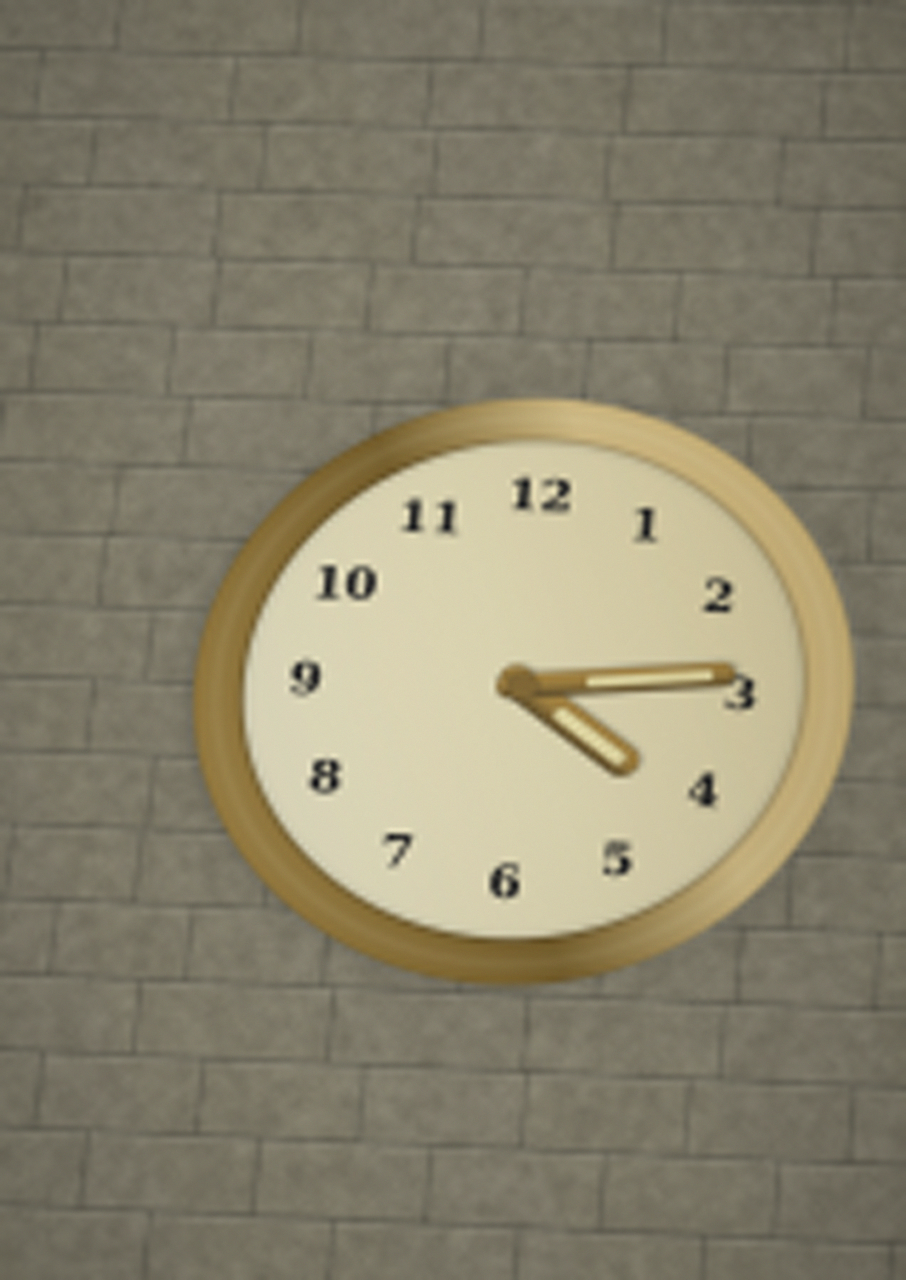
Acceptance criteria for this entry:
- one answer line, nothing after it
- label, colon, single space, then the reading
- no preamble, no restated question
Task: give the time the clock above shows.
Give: 4:14
